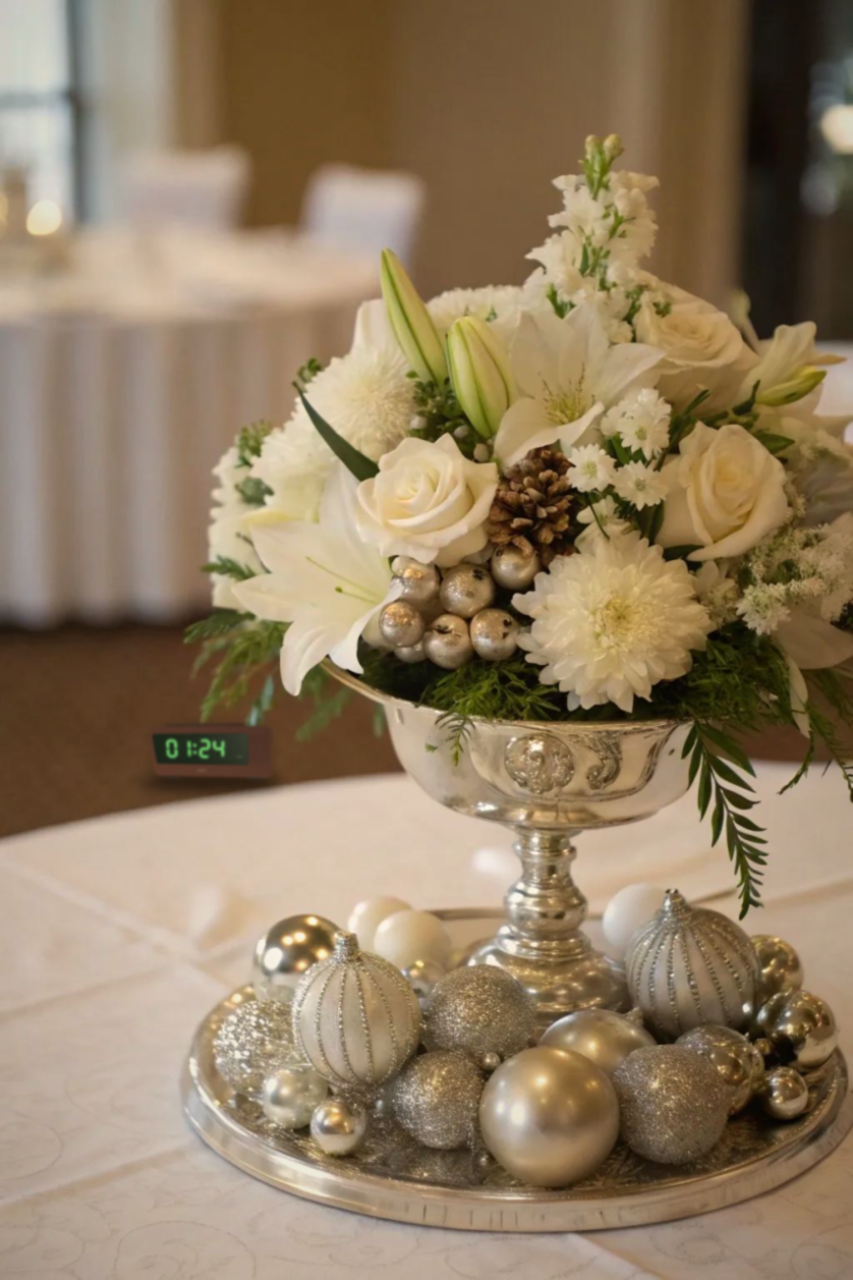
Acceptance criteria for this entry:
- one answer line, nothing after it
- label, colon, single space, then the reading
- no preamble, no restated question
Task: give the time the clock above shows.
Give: 1:24
